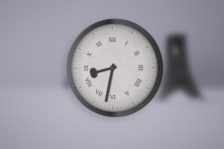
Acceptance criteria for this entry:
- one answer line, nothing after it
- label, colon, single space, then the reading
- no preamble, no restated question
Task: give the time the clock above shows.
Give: 8:32
